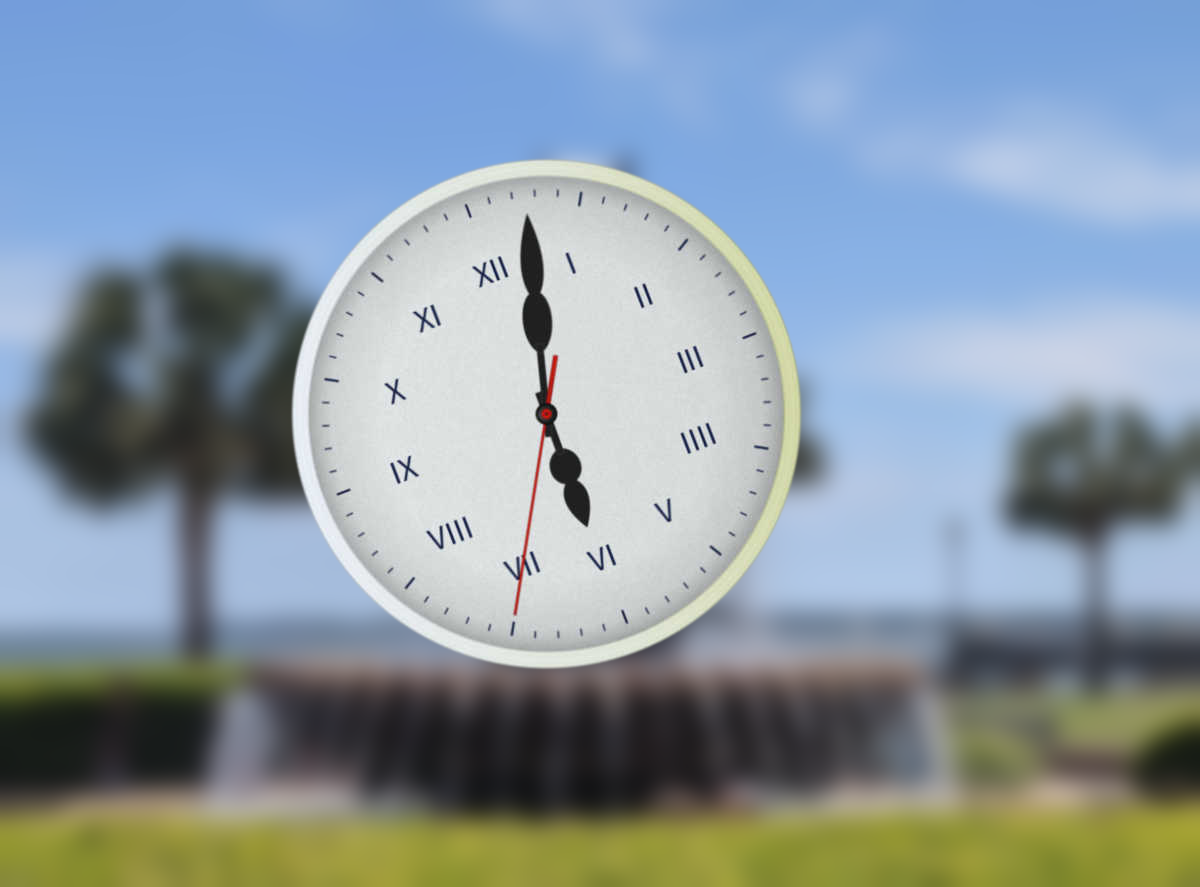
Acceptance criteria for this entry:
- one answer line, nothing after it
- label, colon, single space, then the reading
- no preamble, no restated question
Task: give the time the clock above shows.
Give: 6:02:35
